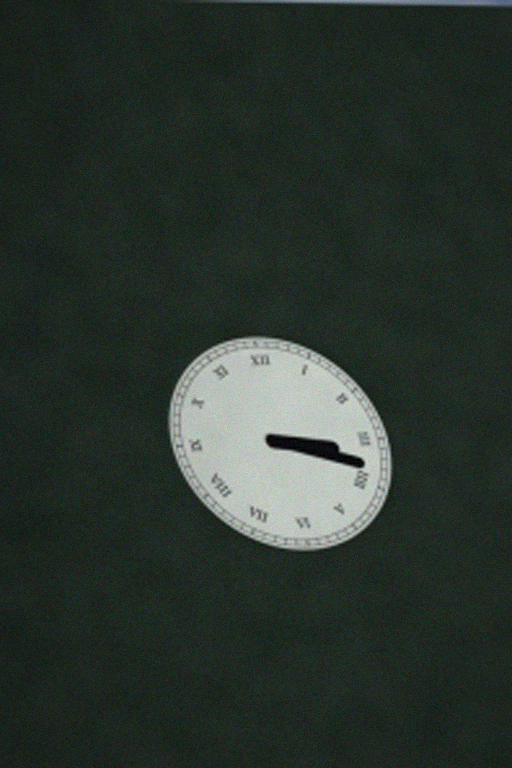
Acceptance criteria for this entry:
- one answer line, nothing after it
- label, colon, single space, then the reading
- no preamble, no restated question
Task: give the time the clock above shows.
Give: 3:18
